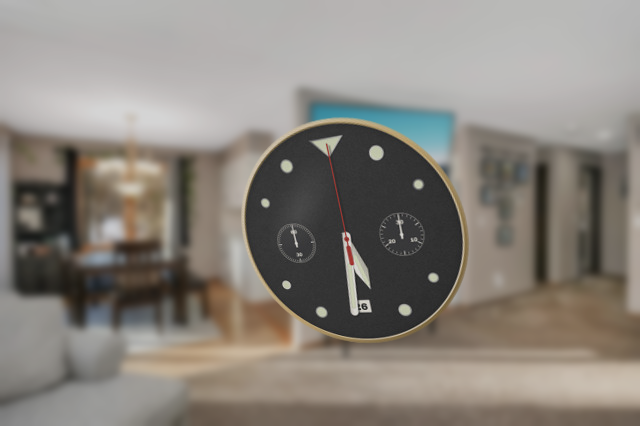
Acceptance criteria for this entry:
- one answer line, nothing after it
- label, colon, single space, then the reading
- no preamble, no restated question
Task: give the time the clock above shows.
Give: 5:31
